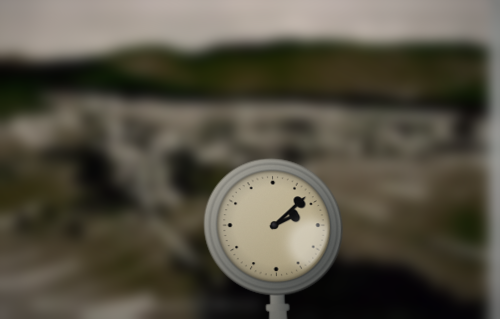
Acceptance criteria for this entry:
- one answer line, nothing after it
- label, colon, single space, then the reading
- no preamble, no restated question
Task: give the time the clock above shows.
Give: 2:08
